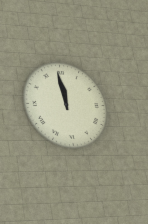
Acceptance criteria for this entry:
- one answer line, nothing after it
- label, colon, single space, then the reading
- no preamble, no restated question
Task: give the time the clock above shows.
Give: 11:59
